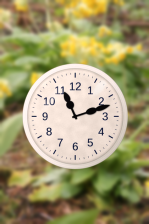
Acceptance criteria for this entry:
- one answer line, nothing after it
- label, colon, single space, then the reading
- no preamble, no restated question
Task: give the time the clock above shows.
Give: 11:12
